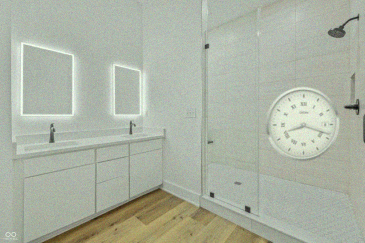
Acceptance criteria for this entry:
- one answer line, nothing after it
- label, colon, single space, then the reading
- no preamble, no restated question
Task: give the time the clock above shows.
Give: 8:18
